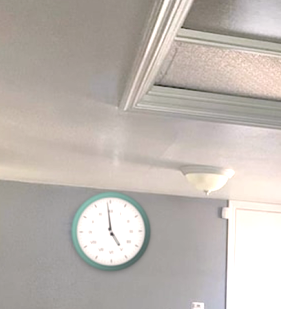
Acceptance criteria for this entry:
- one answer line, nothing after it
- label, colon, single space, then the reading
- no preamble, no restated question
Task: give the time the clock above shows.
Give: 4:59
